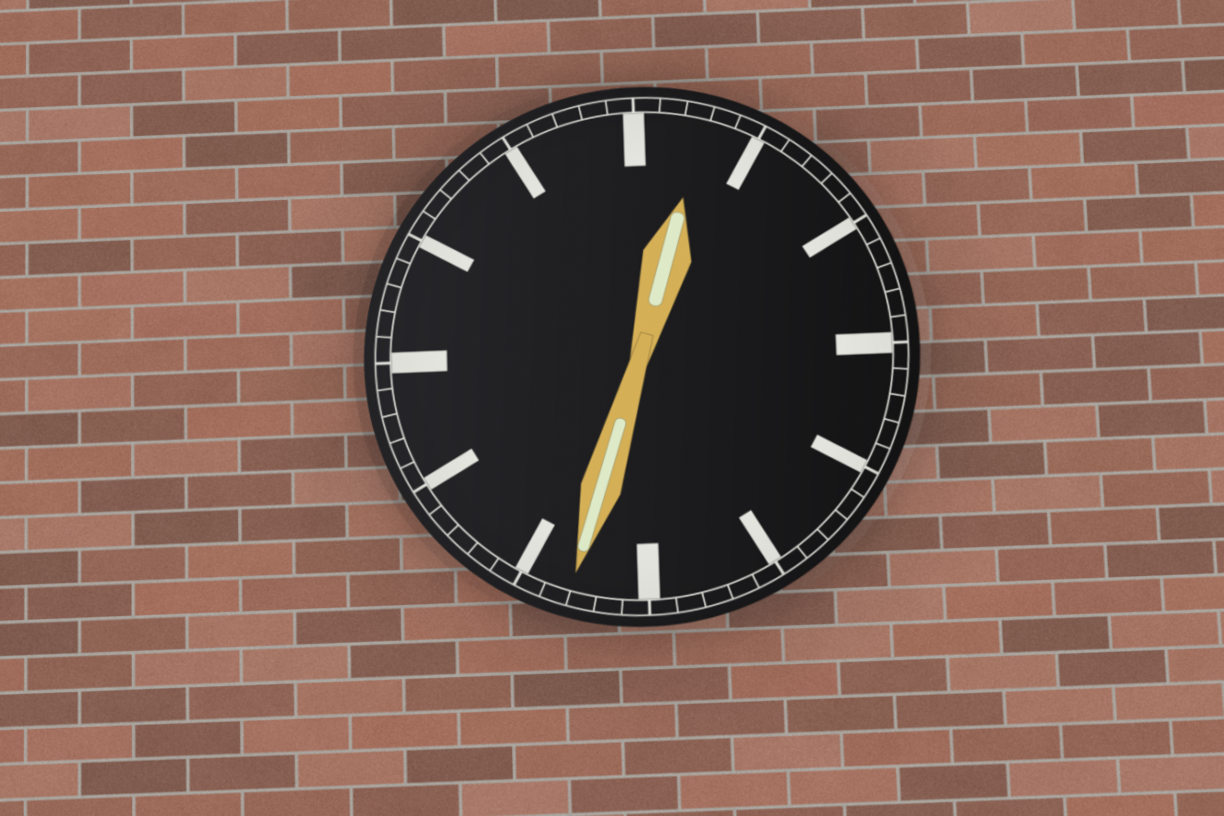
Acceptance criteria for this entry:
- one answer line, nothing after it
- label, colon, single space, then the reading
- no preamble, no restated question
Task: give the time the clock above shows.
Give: 12:33
